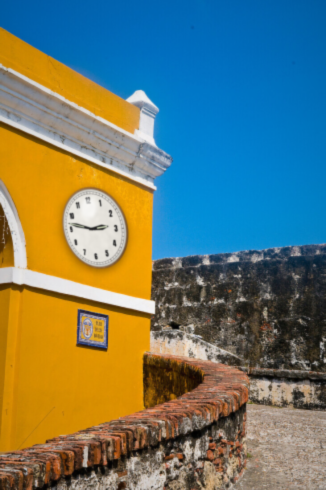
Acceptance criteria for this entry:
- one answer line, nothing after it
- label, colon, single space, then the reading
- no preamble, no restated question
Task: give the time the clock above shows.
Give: 2:47
